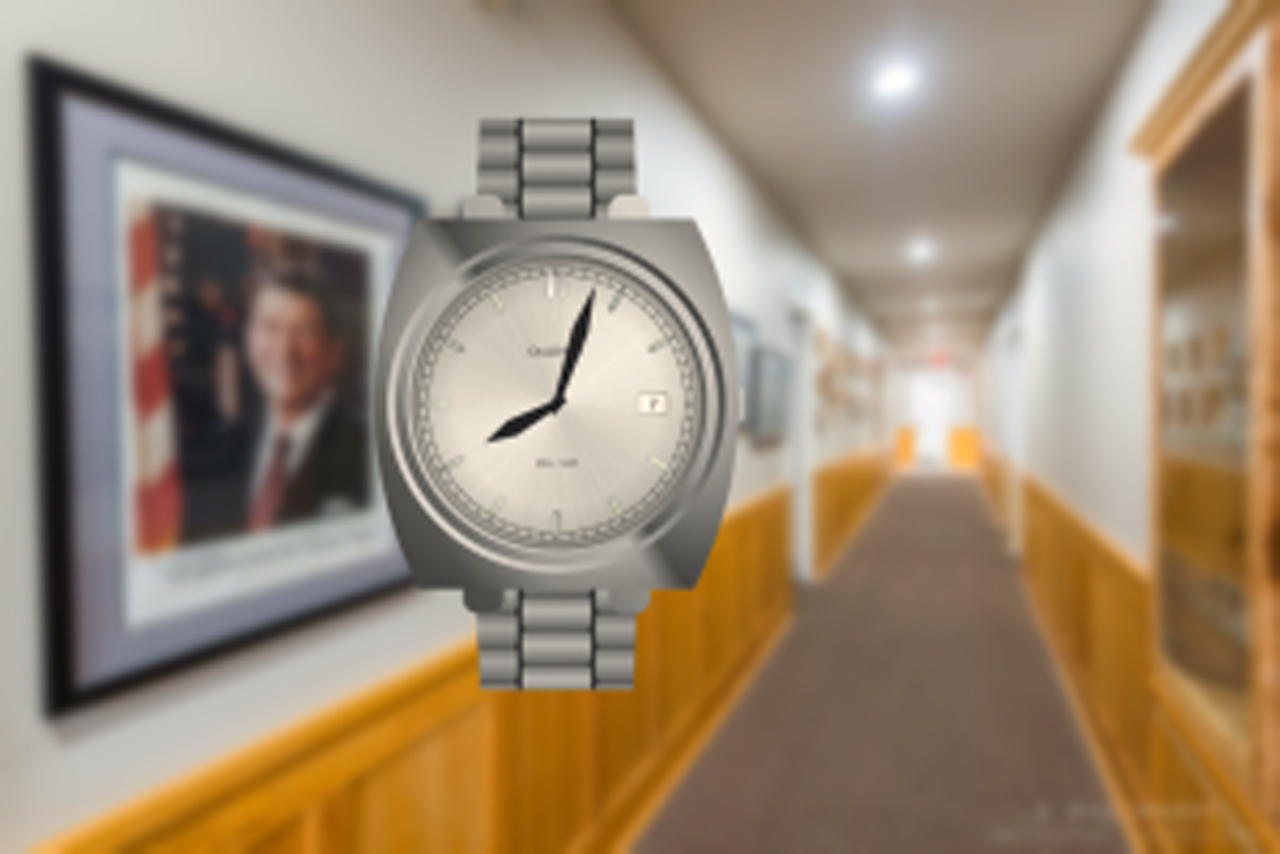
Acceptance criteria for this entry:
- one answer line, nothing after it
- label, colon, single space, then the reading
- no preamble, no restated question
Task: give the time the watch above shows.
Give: 8:03
